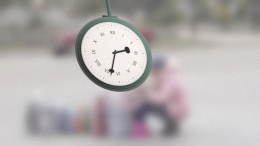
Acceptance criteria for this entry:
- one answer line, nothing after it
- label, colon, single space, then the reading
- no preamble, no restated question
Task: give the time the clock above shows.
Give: 2:33
